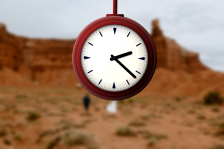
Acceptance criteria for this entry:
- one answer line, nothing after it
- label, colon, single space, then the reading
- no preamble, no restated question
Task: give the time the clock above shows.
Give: 2:22
